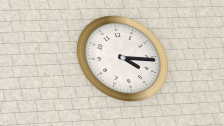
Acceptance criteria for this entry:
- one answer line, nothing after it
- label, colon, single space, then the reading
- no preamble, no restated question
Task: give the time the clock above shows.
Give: 4:16
